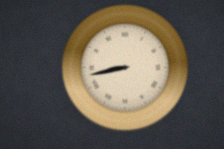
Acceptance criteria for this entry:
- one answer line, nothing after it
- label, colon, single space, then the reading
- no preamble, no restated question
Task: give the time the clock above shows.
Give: 8:43
